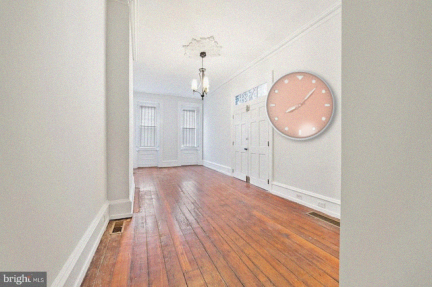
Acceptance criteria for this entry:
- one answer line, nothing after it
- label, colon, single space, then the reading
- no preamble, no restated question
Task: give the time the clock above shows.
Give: 8:07
